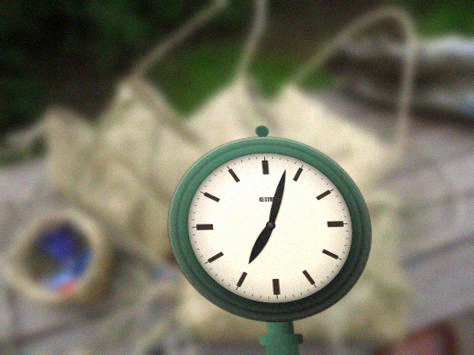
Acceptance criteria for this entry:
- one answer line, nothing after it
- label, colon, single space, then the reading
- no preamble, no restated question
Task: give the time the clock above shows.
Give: 7:03
